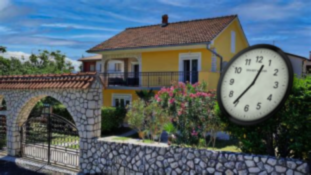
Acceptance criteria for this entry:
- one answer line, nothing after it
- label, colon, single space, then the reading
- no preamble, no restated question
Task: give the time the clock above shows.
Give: 12:36
